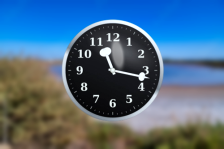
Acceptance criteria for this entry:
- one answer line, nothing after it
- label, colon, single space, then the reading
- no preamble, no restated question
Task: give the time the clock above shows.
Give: 11:17
